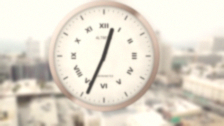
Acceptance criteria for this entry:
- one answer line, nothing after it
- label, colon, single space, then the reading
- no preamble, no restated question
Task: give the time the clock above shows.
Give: 12:34
